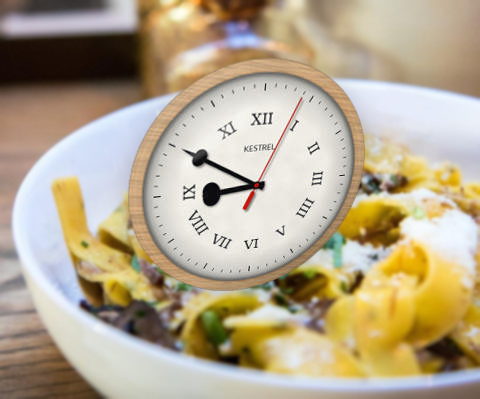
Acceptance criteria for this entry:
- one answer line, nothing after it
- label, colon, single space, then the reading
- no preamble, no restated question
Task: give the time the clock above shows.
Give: 8:50:04
